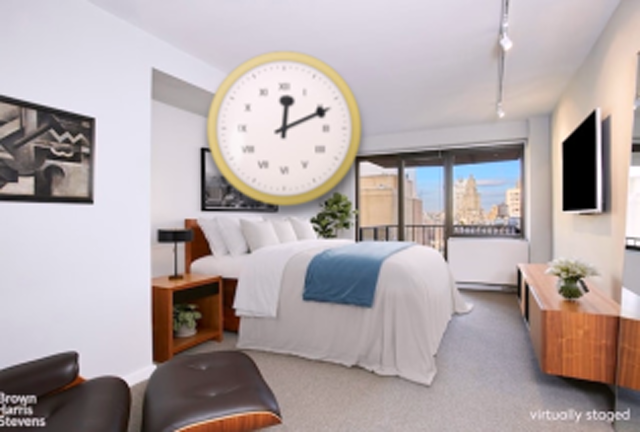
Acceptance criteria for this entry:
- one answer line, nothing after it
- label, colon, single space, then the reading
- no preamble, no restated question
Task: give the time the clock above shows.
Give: 12:11
